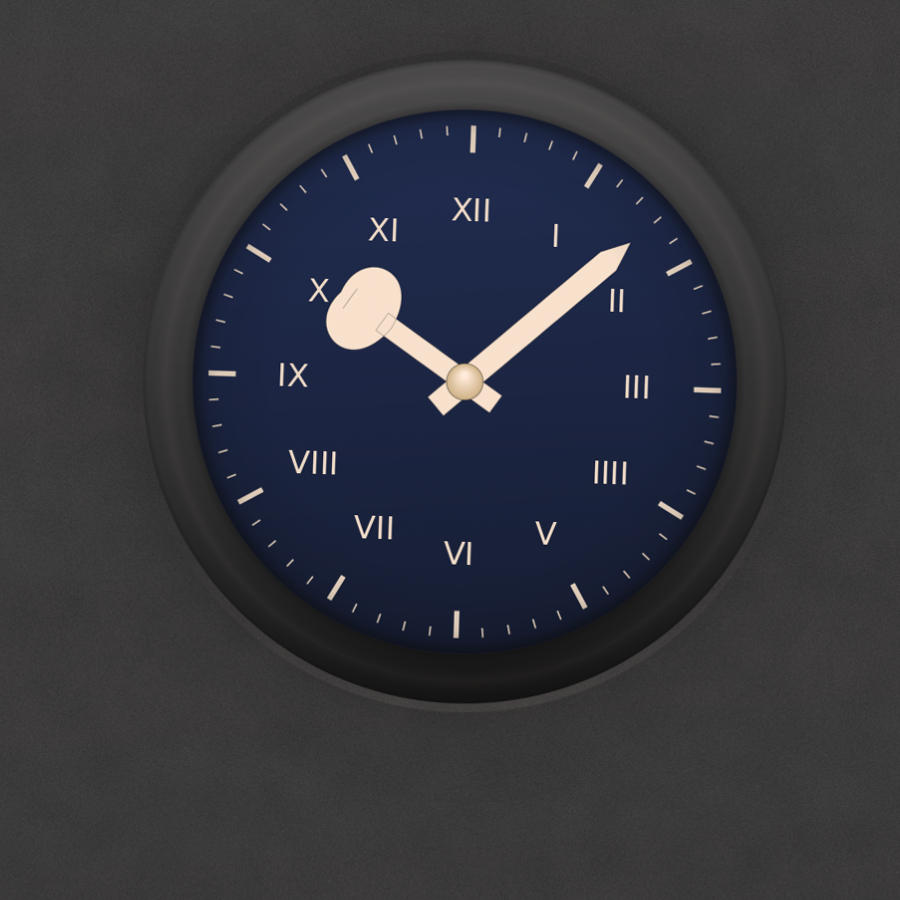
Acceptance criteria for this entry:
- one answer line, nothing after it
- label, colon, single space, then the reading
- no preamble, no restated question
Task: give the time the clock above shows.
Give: 10:08
